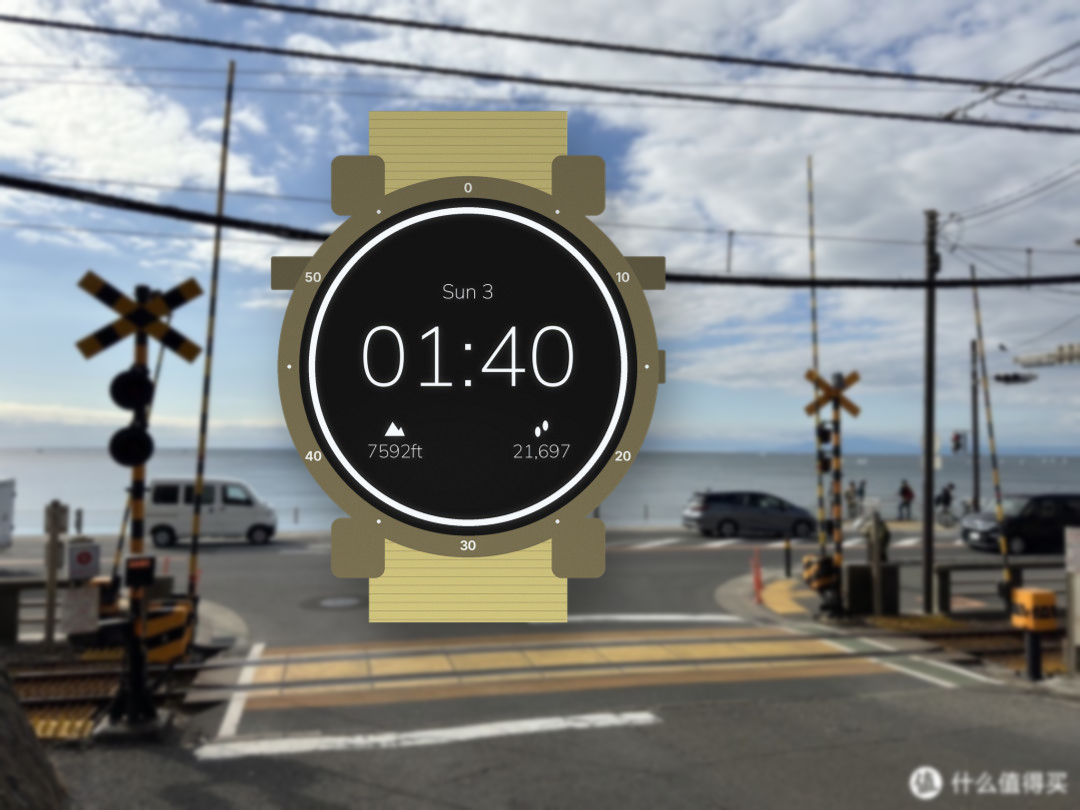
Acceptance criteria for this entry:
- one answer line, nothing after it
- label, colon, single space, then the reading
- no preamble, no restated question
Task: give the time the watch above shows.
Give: 1:40
